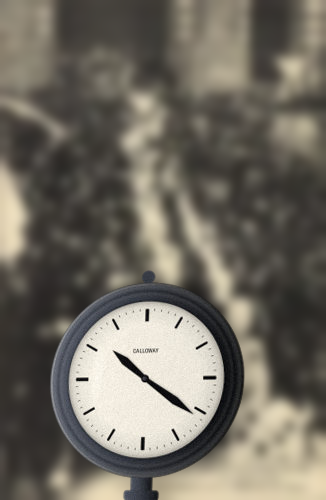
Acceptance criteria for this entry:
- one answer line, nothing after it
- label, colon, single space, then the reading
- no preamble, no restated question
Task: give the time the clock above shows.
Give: 10:21
